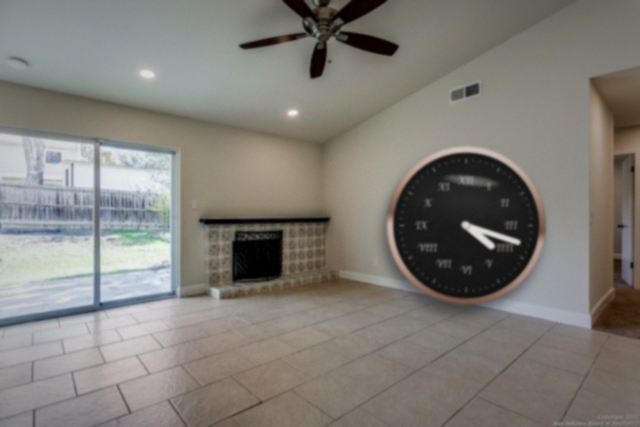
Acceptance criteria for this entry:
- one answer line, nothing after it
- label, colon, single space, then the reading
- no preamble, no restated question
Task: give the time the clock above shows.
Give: 4:18
